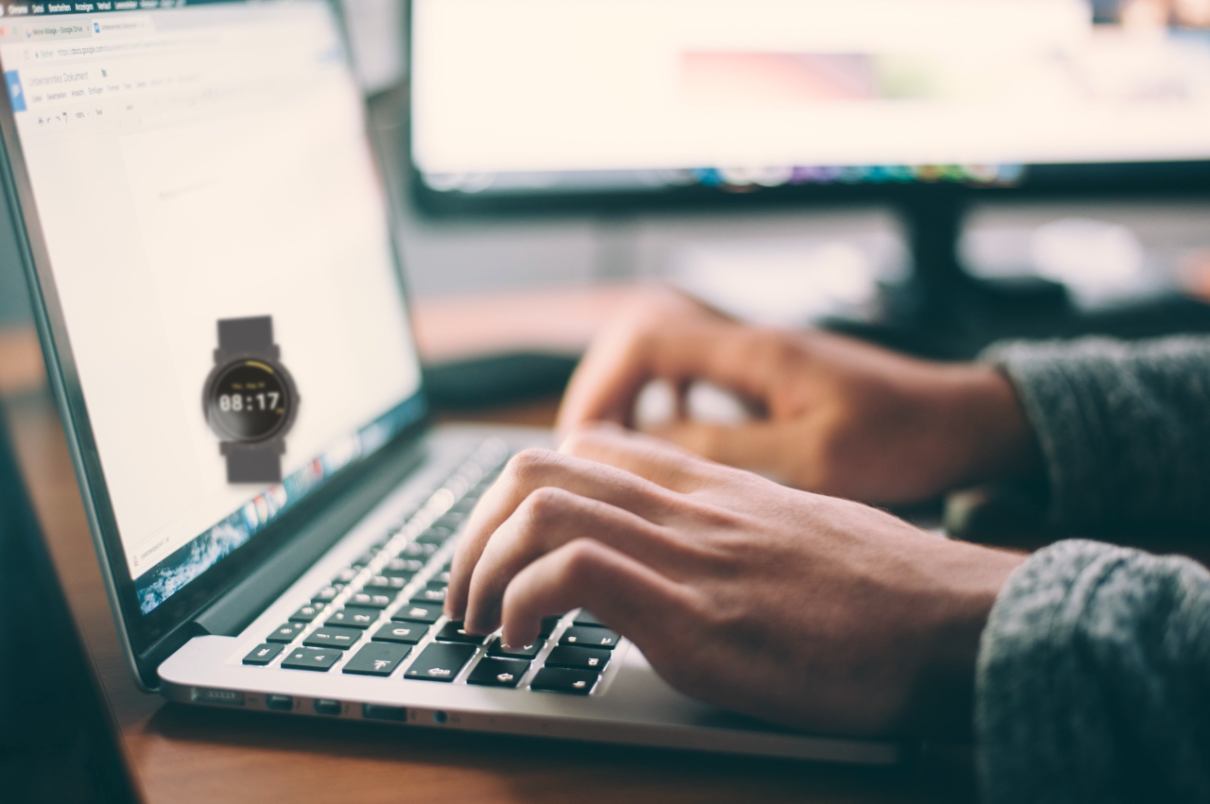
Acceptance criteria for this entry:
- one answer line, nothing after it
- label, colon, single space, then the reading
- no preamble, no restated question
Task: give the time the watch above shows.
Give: 8:17
